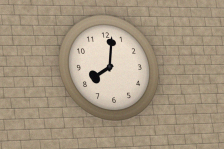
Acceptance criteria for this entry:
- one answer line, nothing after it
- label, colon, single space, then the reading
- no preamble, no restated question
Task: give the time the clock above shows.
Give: 8:02
